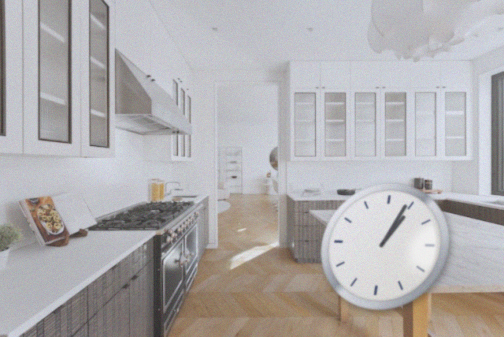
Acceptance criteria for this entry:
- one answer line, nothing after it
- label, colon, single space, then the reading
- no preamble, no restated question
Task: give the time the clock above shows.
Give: 1:04
